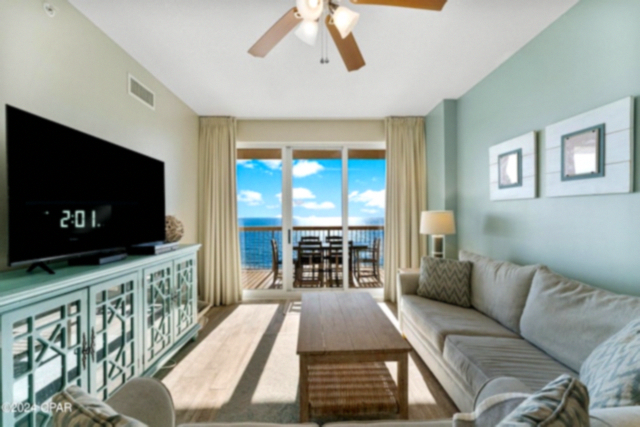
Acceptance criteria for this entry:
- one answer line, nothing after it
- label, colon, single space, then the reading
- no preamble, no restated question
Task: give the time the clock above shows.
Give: 2:01
